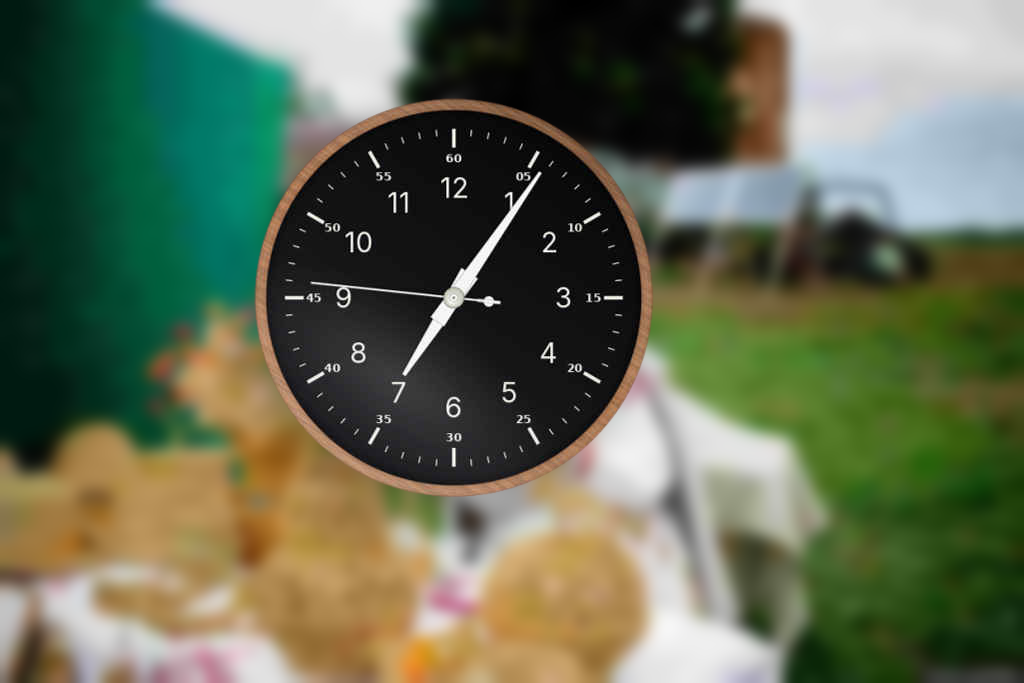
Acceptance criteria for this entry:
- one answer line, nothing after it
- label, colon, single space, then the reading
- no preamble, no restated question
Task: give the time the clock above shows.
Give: 7:05:46
